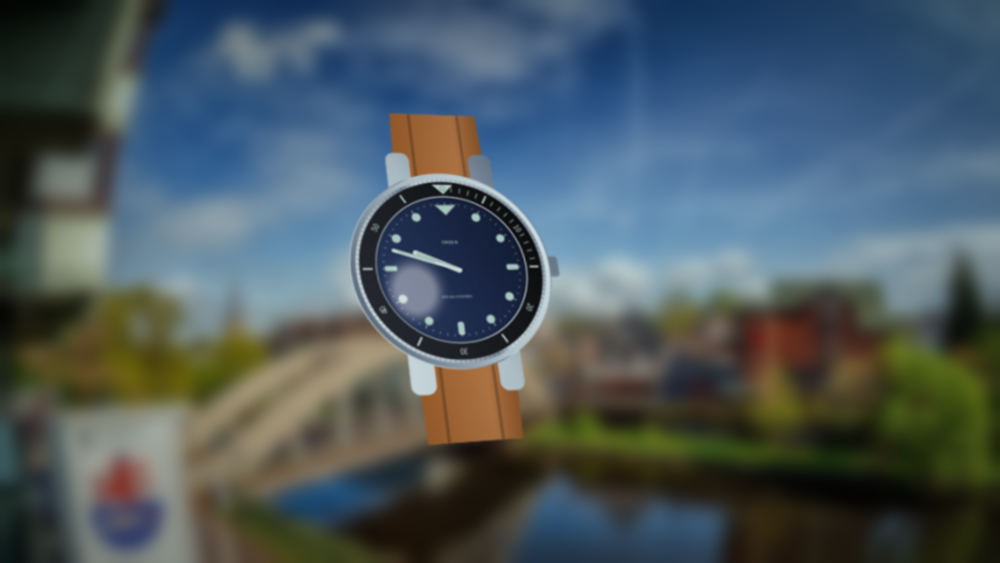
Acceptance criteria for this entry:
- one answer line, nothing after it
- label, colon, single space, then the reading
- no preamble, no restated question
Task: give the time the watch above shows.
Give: 9:48
